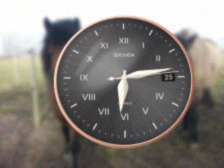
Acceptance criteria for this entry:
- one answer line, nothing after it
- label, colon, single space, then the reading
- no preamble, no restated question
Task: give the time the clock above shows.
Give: 6:13:14
